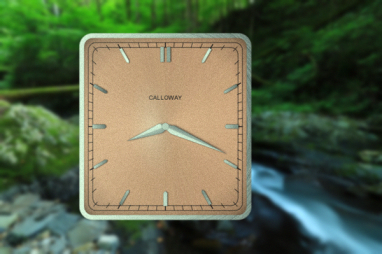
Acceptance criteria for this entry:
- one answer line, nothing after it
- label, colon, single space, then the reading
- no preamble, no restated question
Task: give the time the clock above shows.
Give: 8:19
